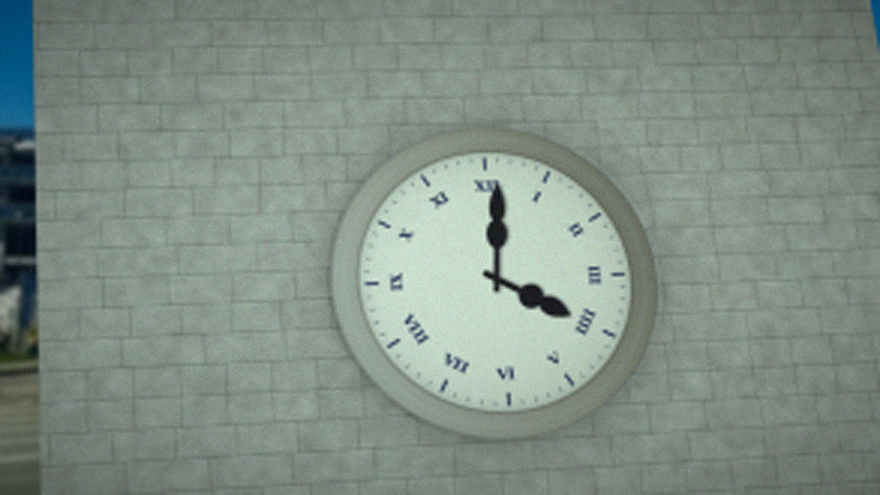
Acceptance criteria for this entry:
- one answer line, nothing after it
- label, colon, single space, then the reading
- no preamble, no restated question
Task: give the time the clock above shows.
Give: 4:01
